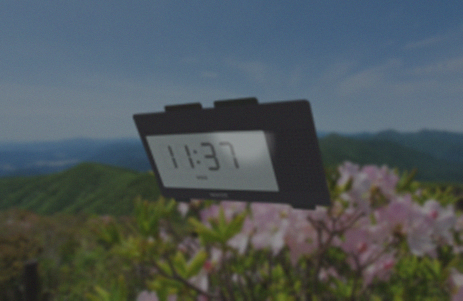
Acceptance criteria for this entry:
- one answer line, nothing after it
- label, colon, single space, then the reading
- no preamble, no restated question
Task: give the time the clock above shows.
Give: 11:37
